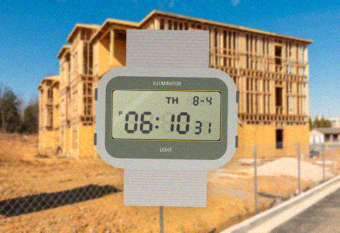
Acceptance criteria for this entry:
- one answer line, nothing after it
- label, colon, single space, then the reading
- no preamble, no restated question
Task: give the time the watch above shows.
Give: 6:10:31
